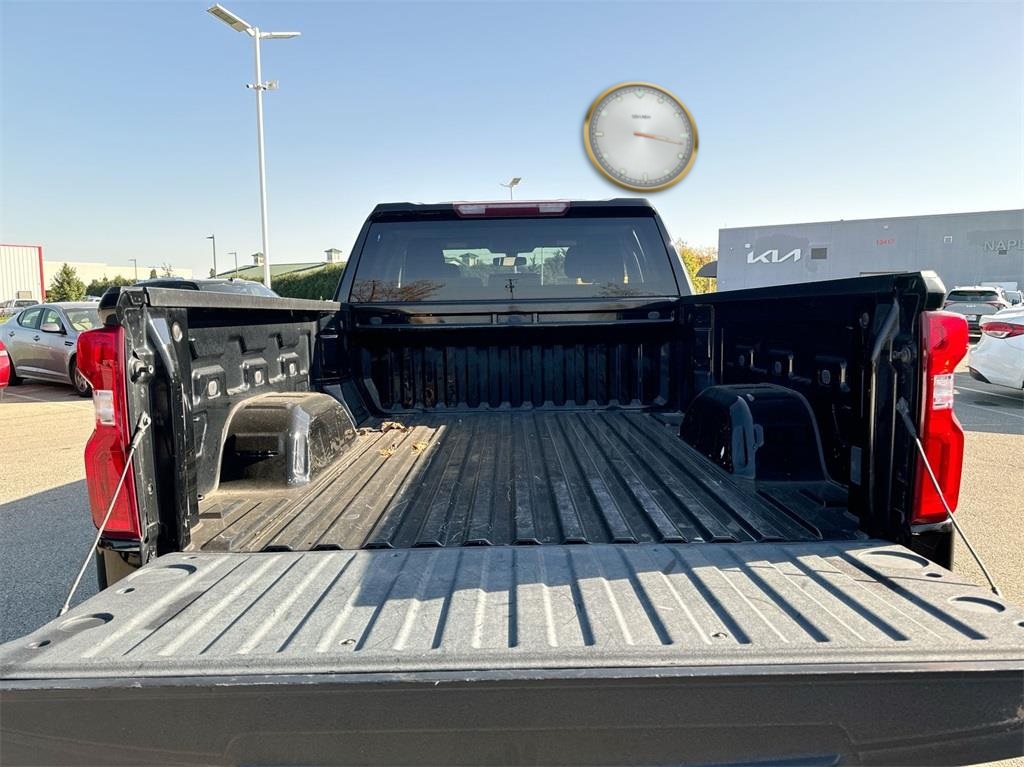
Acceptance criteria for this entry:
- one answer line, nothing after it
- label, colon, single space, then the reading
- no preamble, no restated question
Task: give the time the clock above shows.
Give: 3:17
